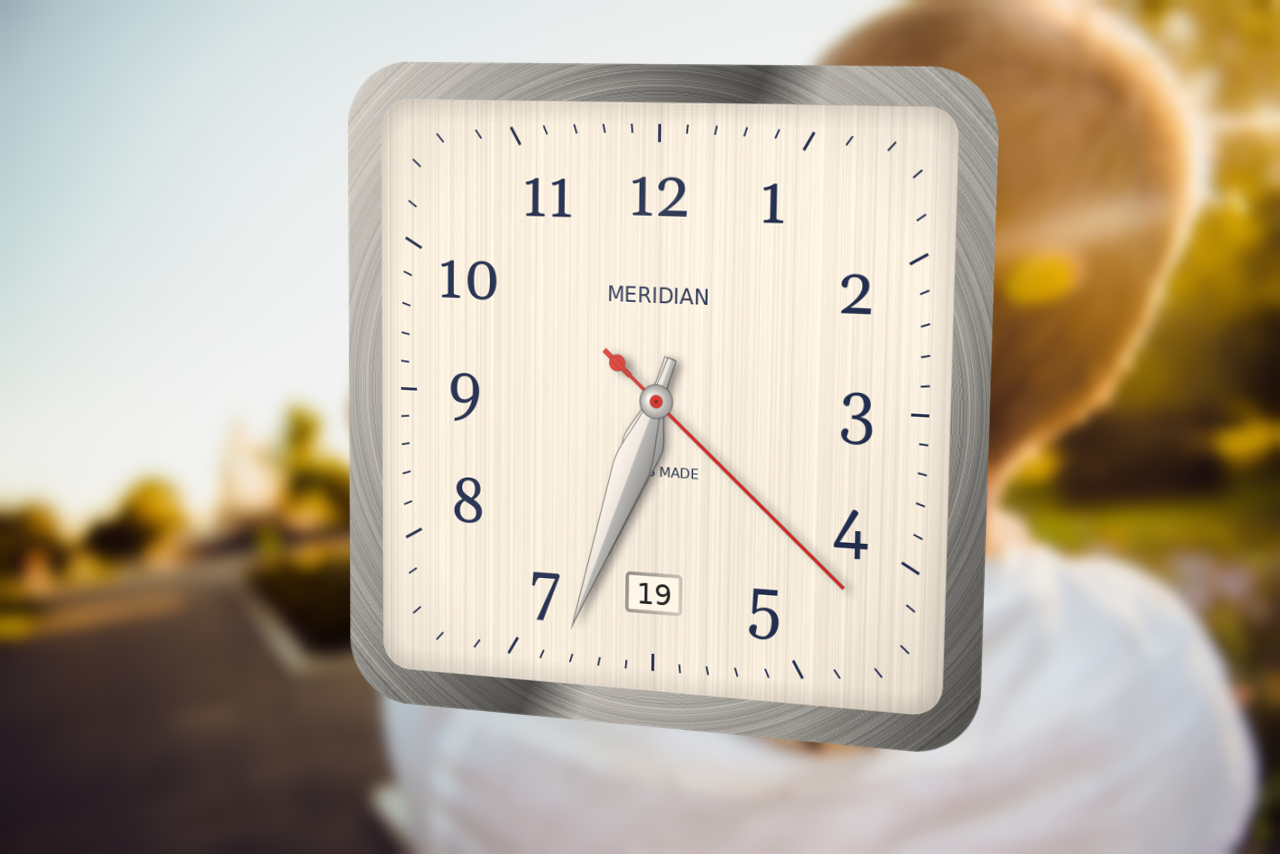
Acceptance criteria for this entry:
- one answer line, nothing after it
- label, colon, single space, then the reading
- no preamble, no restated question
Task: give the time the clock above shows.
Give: 6:33:22
